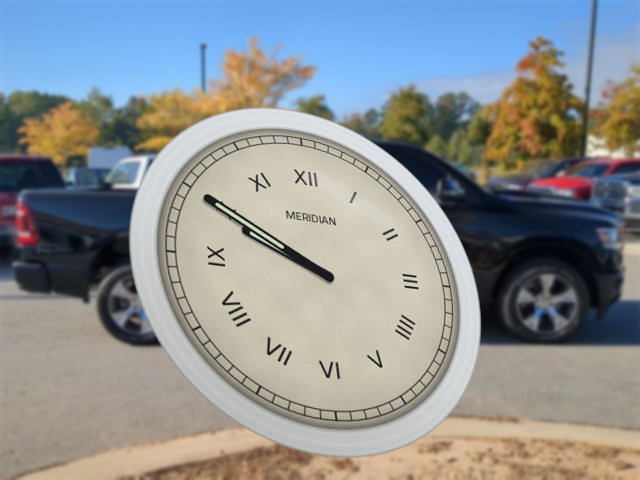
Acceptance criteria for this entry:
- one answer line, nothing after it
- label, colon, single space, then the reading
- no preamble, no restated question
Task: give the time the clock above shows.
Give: 9:50
